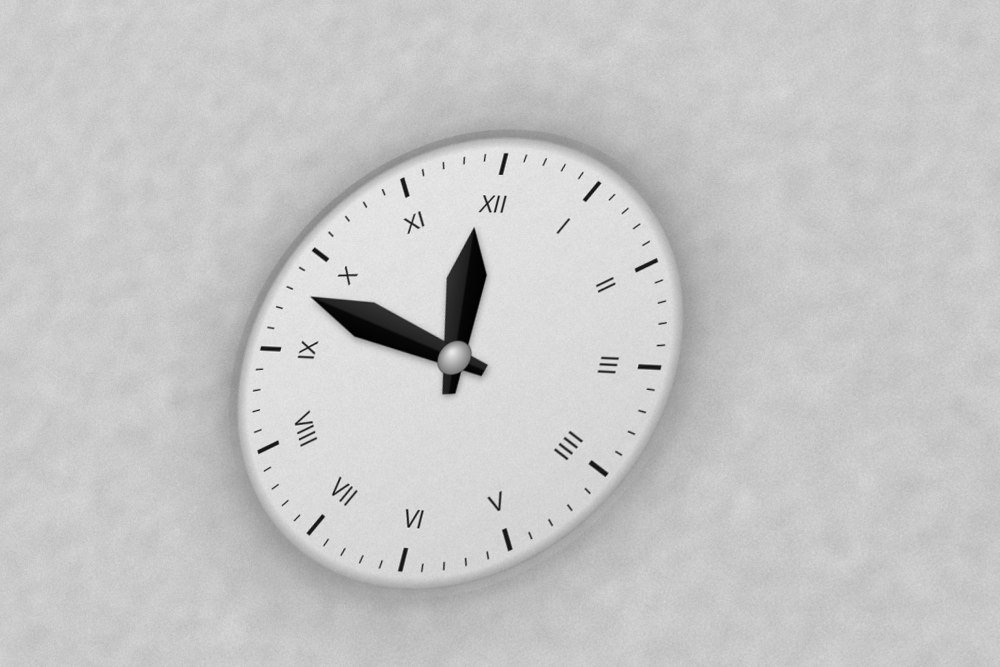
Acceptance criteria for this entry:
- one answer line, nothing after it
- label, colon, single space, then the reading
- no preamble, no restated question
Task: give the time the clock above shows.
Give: 11:48
